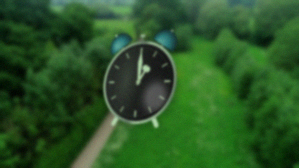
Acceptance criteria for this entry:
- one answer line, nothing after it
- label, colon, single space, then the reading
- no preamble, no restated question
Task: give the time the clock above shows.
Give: 1:00
